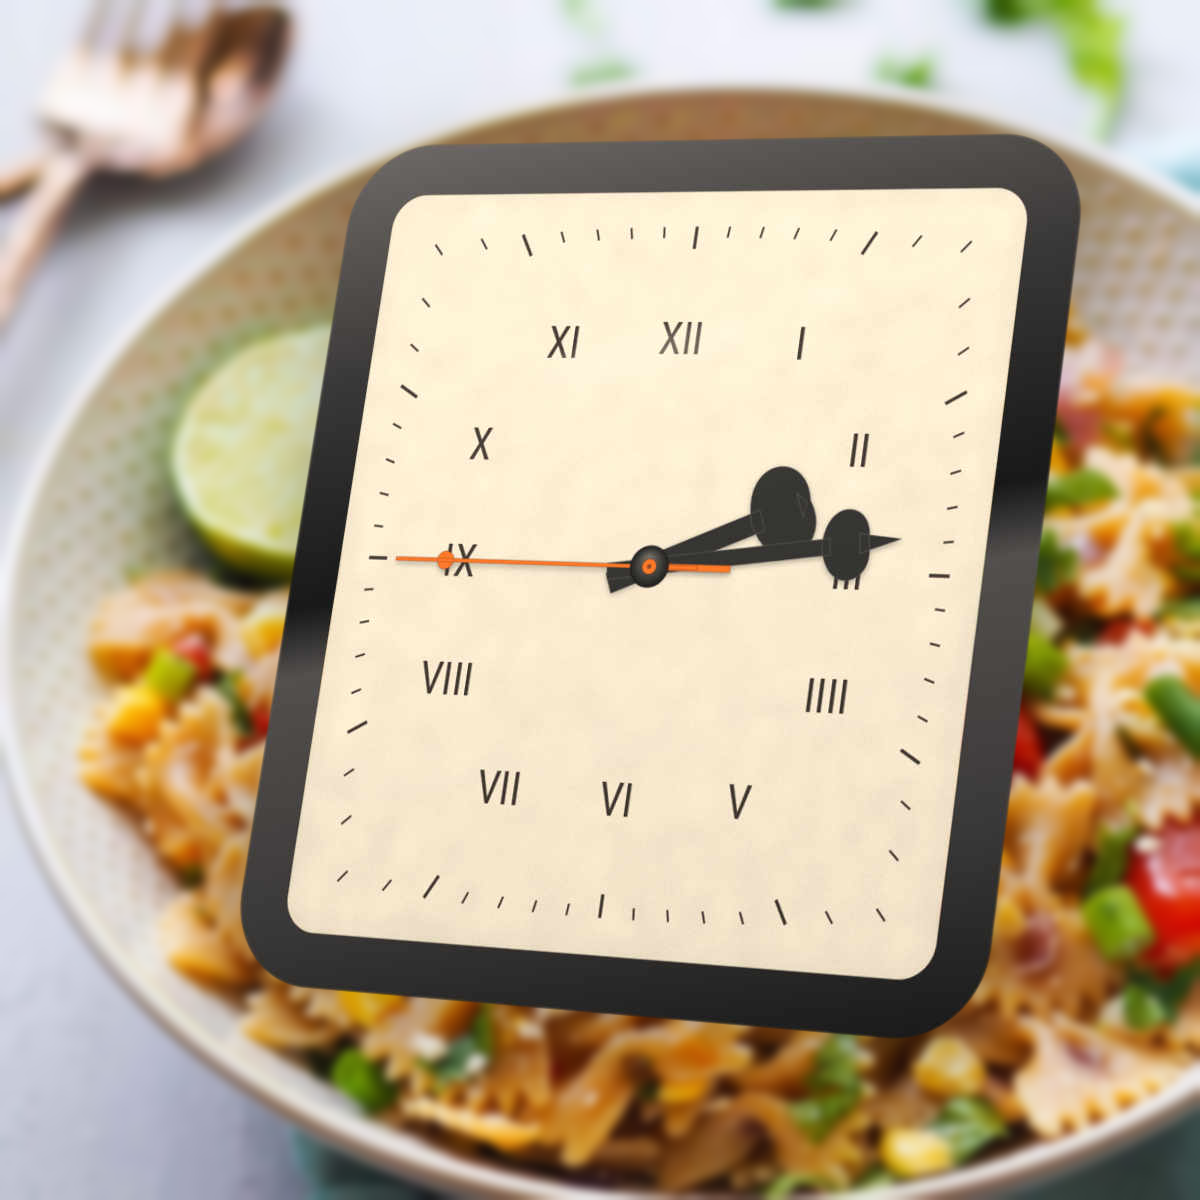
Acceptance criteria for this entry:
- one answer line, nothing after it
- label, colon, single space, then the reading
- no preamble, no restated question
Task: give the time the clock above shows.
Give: 2:13:45
